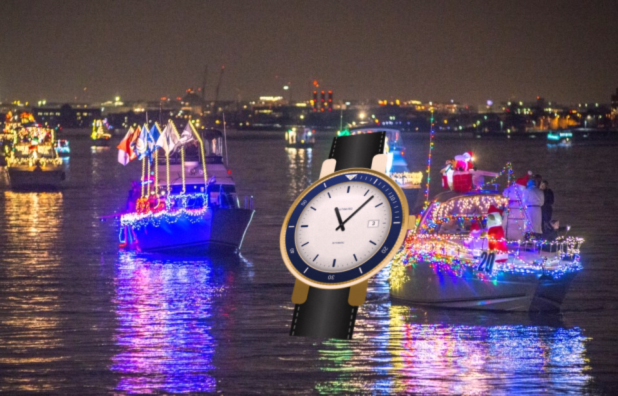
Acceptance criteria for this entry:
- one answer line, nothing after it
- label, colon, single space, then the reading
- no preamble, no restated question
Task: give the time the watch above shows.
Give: 11:07
